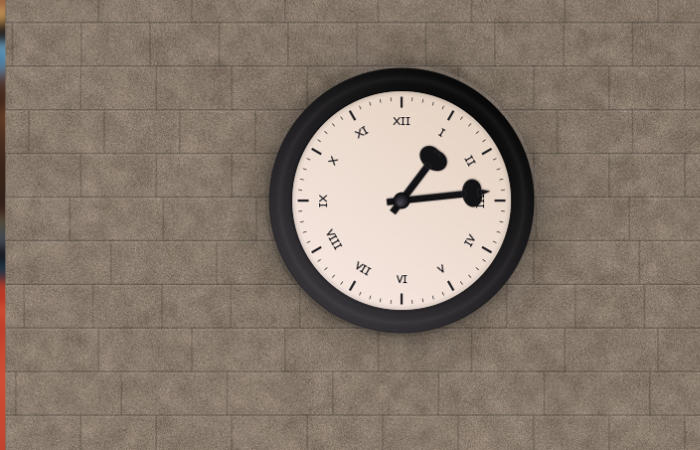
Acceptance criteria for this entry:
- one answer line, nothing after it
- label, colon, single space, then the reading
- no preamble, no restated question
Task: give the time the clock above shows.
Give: 1:14
